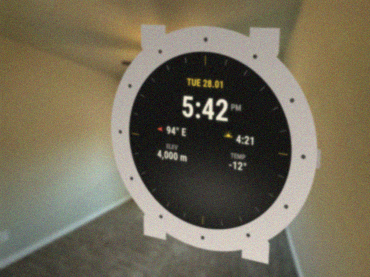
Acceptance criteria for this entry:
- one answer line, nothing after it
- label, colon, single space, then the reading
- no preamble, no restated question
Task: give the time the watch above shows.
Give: 5:42
